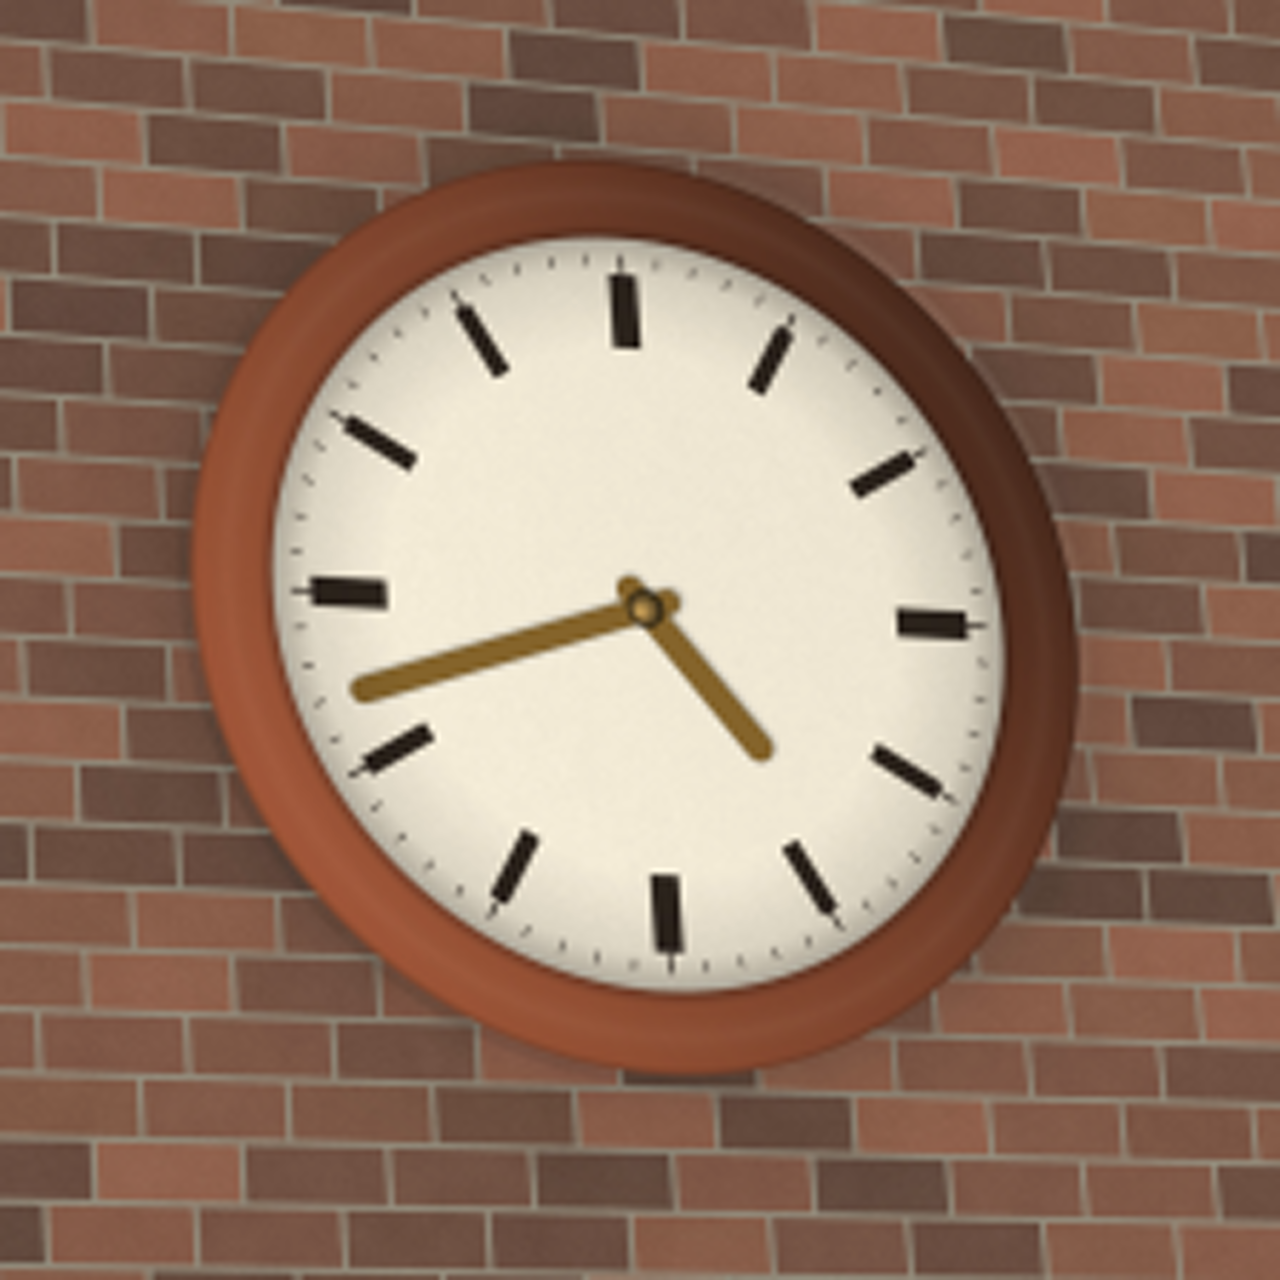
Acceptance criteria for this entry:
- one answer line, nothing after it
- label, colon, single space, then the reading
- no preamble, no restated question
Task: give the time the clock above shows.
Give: 4:42
